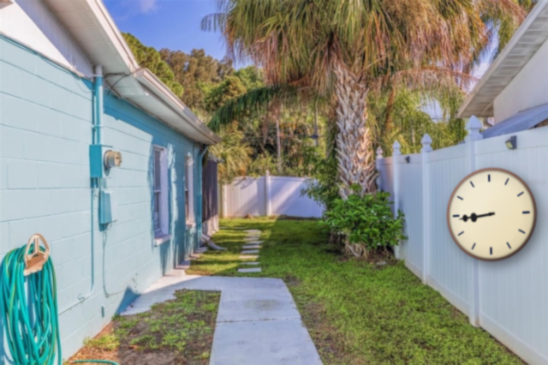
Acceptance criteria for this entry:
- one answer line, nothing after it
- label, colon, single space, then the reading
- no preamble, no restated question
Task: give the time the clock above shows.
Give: 8:44
